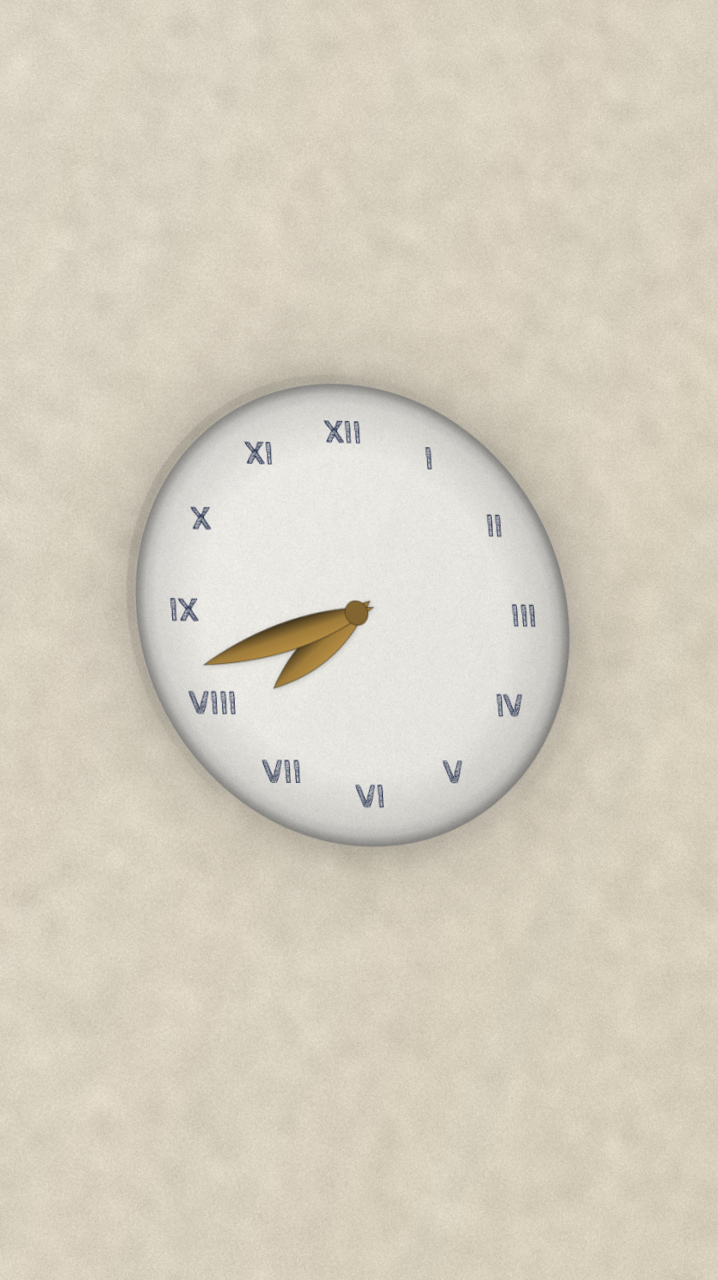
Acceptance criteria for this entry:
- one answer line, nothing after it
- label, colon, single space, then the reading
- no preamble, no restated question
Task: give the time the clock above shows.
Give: 7:42
